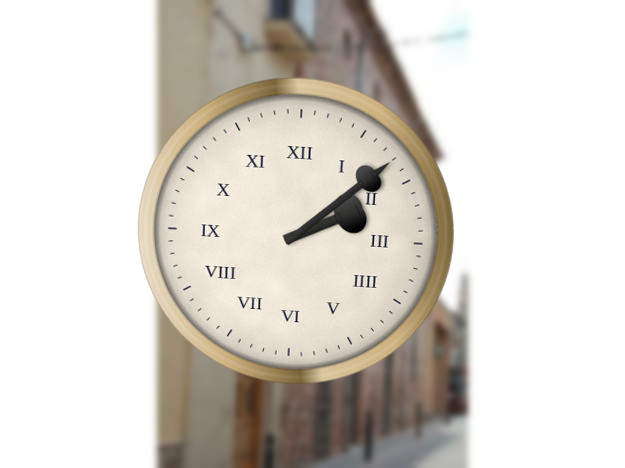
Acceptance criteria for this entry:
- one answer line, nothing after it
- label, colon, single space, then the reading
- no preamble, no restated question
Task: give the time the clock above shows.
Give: 2:08
